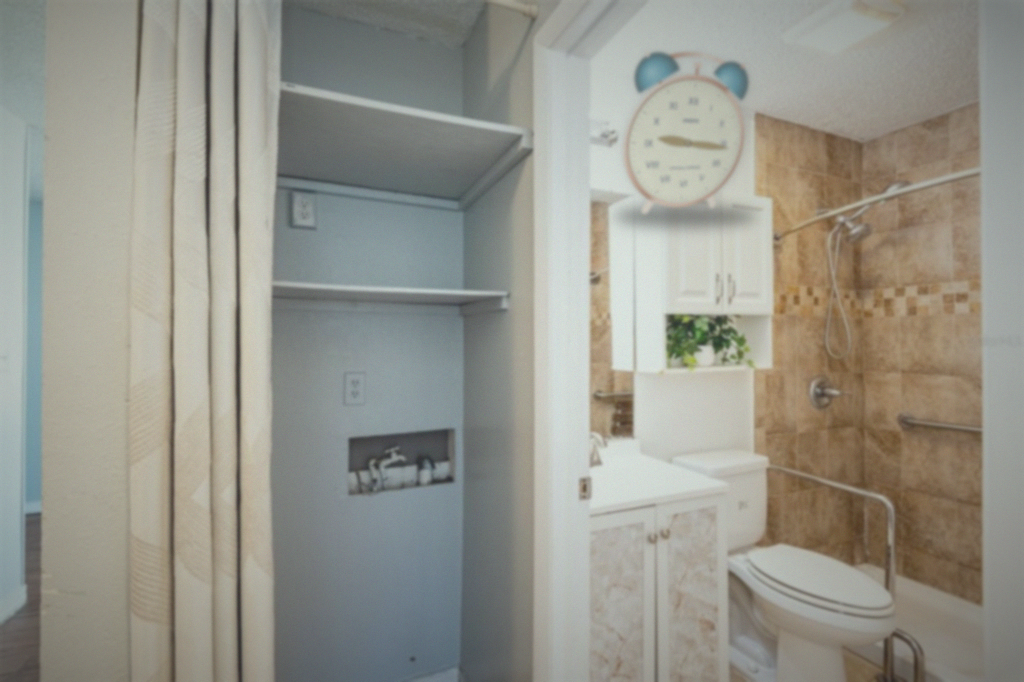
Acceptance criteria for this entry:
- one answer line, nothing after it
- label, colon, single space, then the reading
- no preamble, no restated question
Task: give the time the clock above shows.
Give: 9:16
